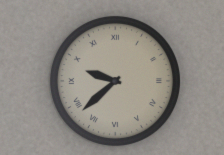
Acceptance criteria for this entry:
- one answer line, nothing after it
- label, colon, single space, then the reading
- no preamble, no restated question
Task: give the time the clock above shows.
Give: 9:38
